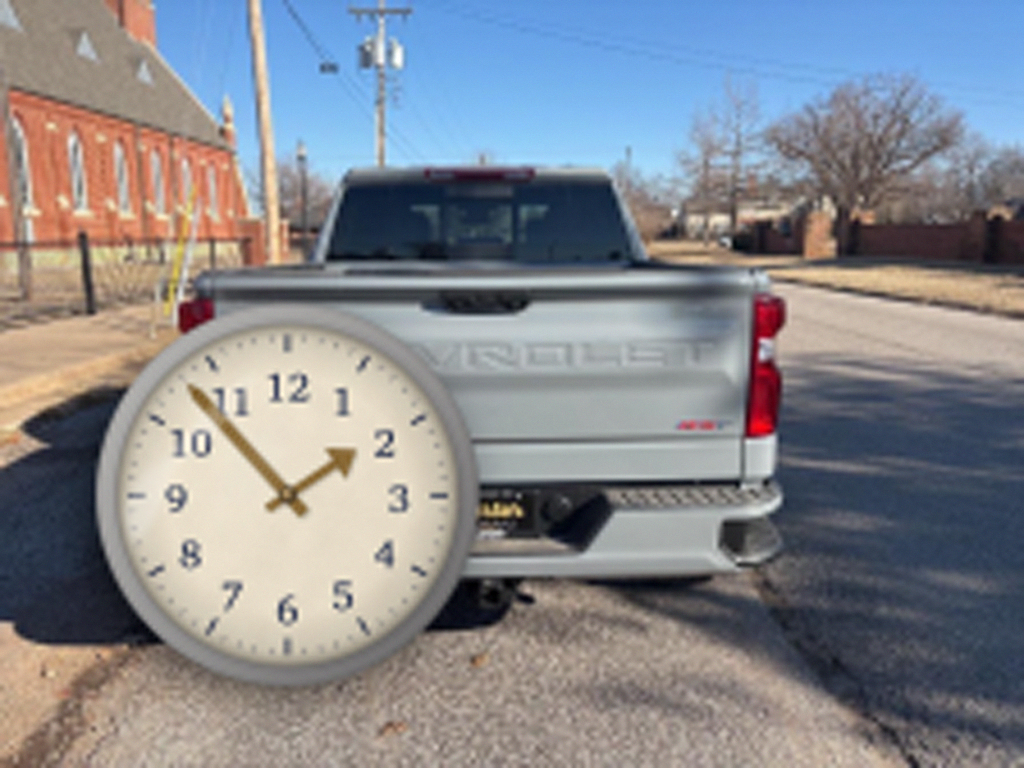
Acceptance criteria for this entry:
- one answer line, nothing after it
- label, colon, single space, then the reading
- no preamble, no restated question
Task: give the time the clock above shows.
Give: 1:53
